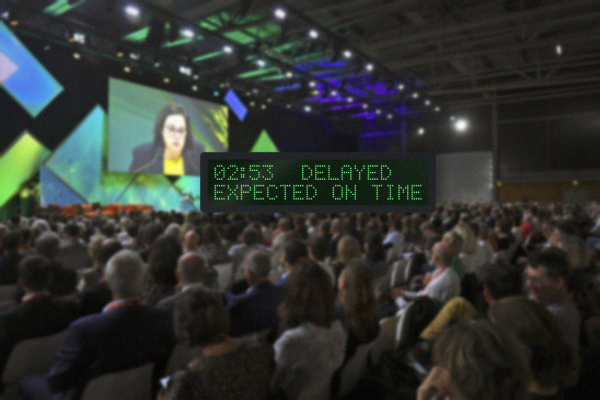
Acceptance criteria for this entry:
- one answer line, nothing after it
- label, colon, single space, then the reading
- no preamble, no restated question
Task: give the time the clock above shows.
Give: 2:53
